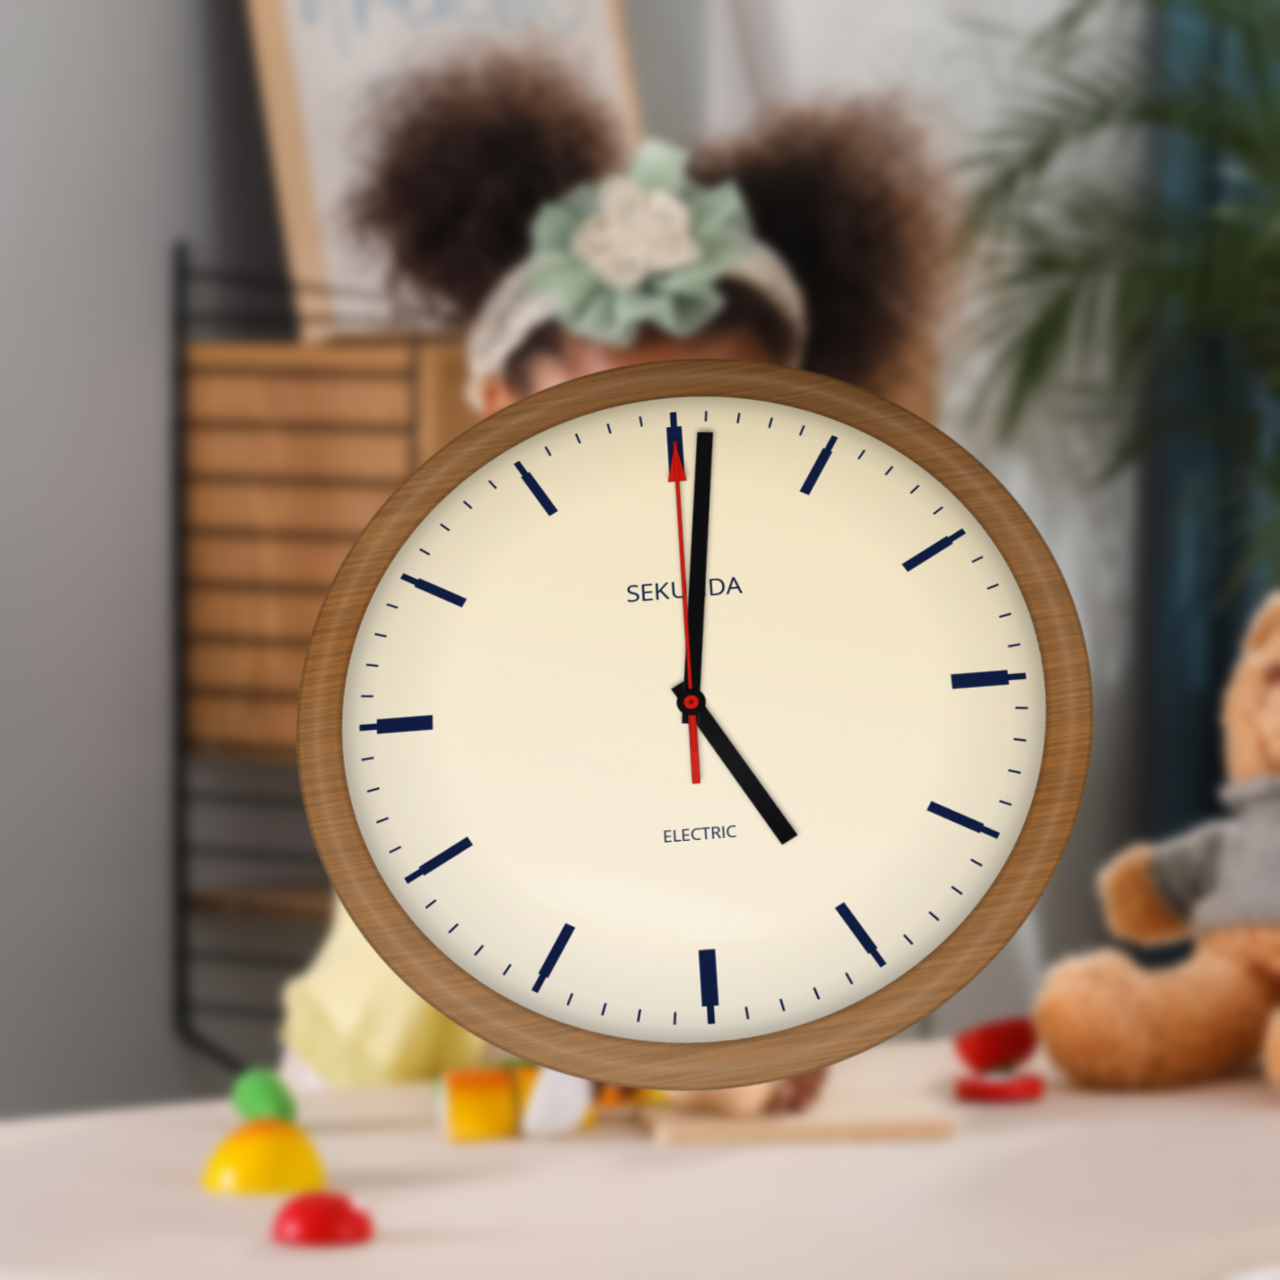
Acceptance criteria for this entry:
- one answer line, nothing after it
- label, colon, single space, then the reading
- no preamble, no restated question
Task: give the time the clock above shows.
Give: 5:01:00
